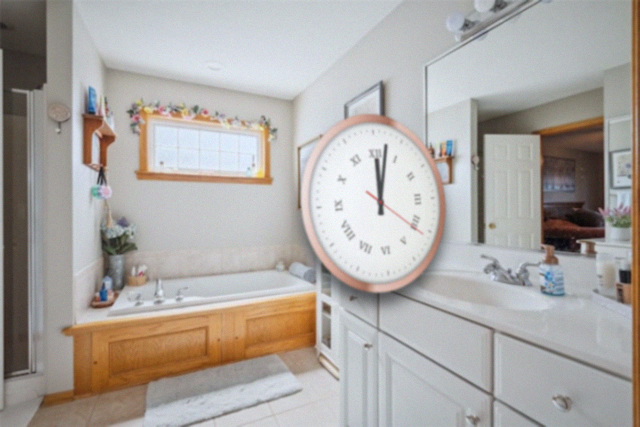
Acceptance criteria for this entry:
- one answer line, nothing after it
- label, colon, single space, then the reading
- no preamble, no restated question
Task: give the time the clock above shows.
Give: 12:02:21
